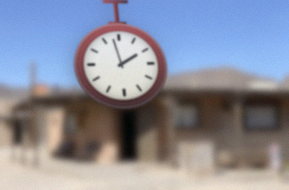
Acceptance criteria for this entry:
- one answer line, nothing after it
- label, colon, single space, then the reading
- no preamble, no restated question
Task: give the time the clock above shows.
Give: 1:58
